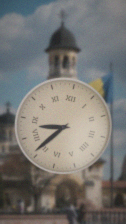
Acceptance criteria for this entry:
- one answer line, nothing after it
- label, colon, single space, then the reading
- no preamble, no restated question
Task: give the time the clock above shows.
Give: 8:36
